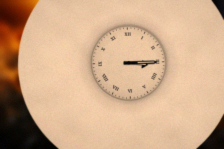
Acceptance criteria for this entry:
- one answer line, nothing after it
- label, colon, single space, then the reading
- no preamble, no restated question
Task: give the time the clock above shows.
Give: 3:15
